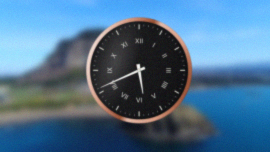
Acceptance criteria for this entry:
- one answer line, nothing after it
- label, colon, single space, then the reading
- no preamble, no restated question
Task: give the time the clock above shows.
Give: 5:41
